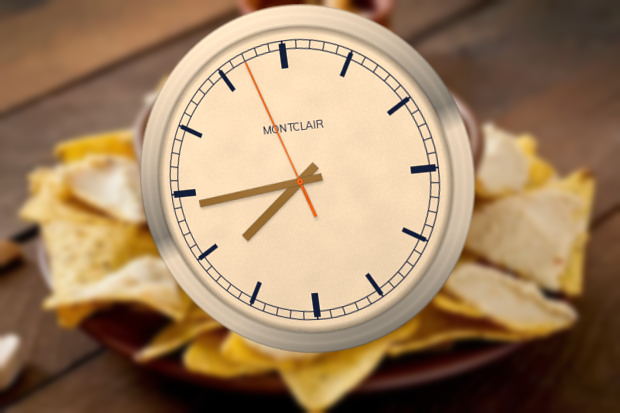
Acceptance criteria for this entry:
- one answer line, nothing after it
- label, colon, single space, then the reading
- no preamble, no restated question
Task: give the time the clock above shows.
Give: 7:43:57
